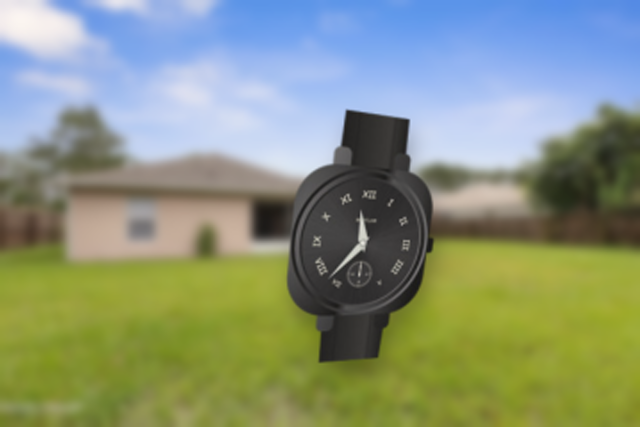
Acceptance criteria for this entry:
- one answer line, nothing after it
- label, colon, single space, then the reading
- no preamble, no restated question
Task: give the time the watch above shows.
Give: 11:37
